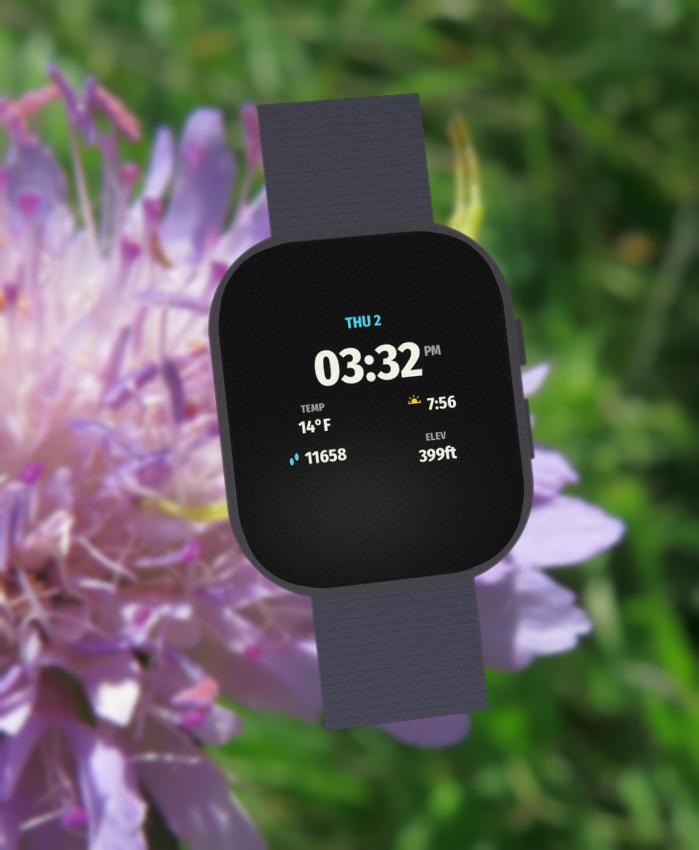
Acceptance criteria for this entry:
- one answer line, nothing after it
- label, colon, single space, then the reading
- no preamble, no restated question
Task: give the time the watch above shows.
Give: 3:32
